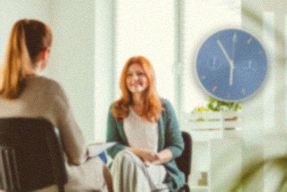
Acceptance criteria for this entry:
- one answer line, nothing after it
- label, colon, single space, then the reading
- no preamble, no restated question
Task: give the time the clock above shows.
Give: 5:54
